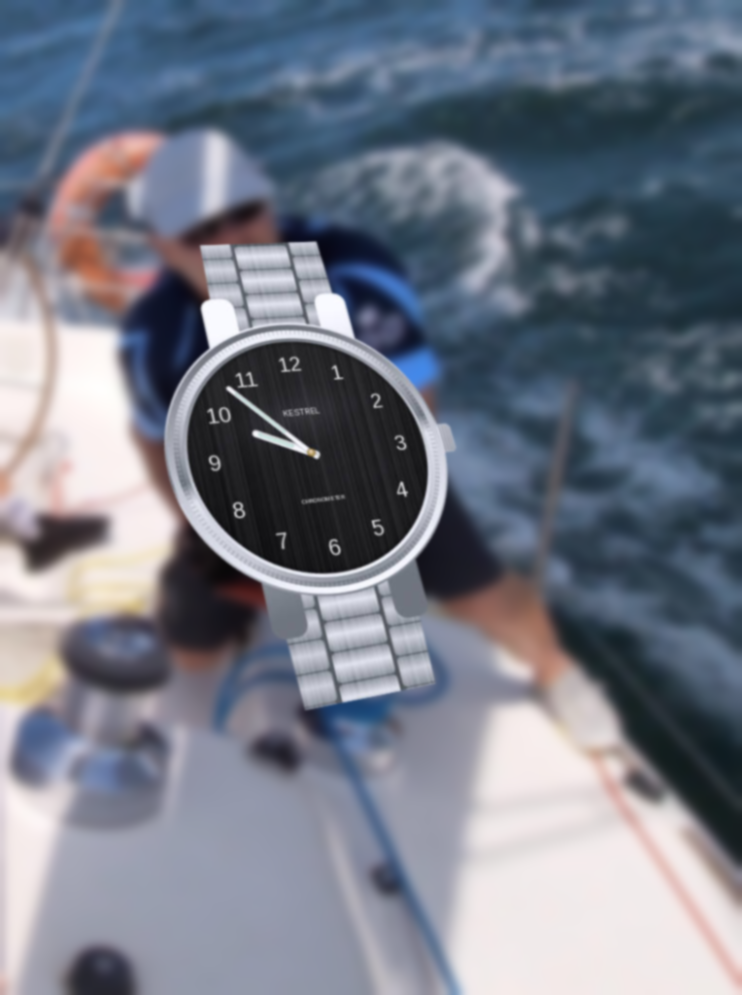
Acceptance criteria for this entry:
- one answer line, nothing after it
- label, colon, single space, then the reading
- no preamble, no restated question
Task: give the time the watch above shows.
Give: 9:53
